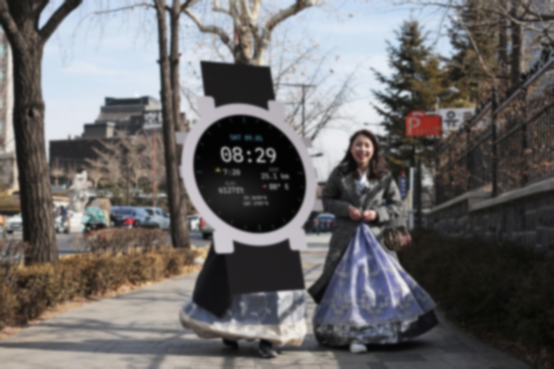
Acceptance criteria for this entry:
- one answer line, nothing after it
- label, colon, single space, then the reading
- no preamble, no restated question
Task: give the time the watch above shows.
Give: 8:29
